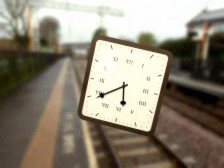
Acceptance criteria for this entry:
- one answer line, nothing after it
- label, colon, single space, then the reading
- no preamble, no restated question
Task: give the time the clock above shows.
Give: 5:39
